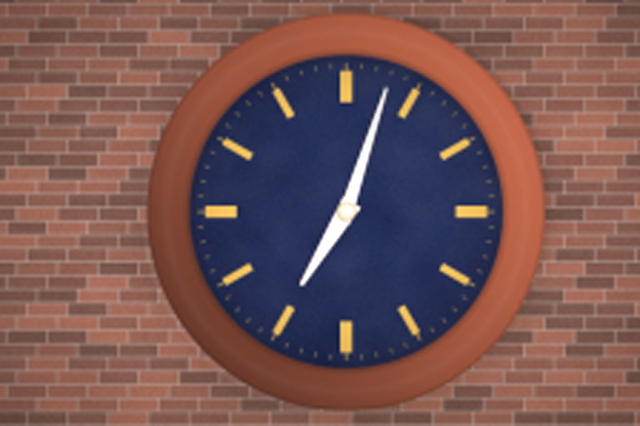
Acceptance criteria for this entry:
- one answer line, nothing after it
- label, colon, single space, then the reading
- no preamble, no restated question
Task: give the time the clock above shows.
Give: 7:03
